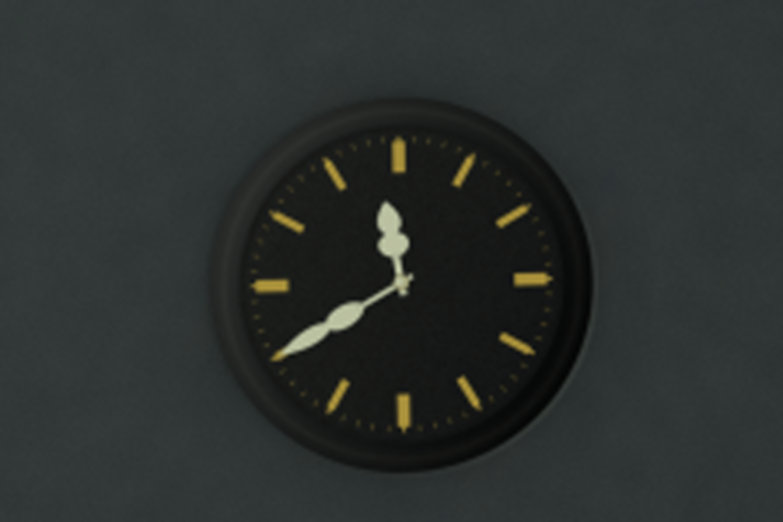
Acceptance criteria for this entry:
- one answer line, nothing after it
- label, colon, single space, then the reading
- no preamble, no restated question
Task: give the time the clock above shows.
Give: 11:40
